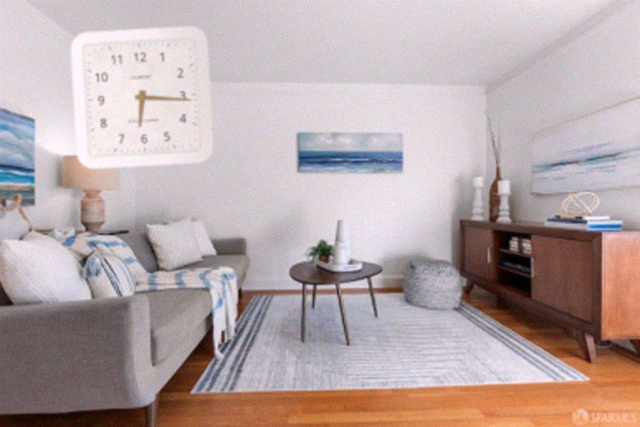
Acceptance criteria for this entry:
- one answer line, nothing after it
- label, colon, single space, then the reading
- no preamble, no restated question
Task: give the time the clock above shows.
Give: 6:16
